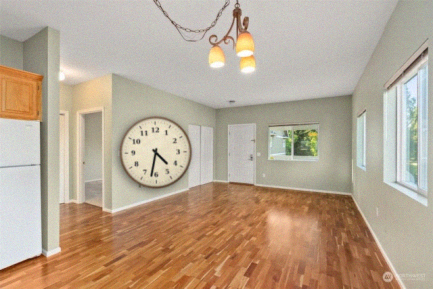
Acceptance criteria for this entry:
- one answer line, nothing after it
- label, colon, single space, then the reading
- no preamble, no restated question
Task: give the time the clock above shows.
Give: 4:32
